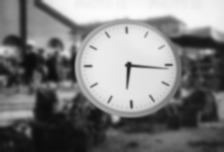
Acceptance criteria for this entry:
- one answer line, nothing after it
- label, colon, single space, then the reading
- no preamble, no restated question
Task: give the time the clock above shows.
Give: 6:16
